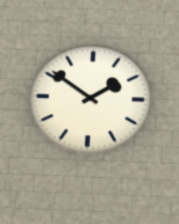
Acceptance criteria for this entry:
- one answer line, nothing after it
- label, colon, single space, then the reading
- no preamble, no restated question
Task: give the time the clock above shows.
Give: 1:51
